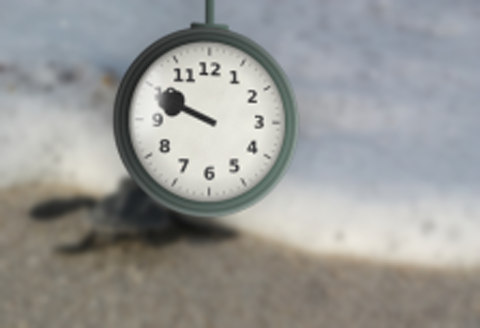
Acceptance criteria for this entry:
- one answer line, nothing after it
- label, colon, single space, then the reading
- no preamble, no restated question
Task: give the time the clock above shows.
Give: 9:49
